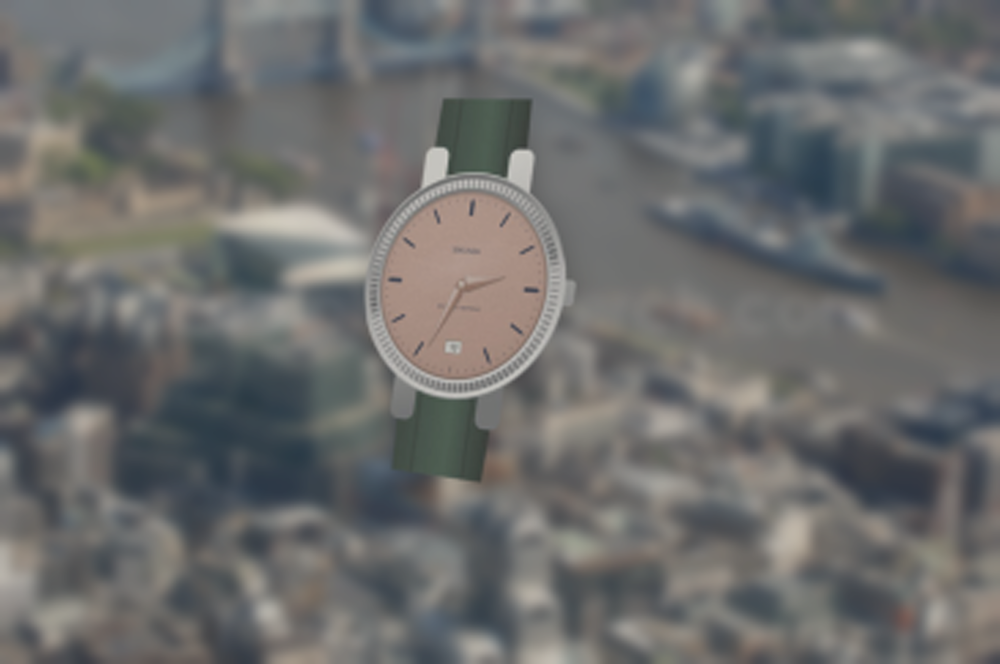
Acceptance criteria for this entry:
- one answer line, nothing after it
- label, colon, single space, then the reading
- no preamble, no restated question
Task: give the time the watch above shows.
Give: 2:34
